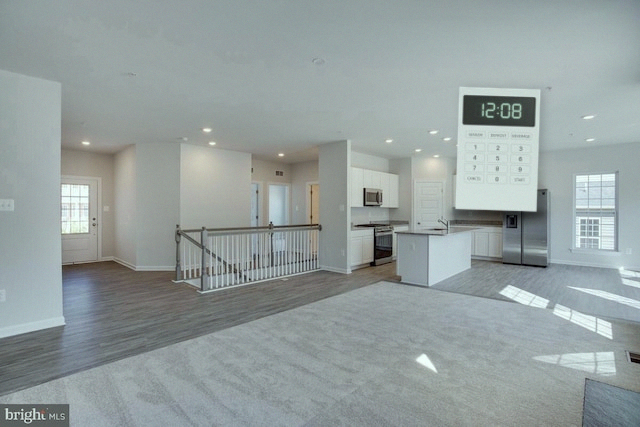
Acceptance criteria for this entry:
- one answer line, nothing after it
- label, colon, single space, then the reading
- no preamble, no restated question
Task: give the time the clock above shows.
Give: 12:08
